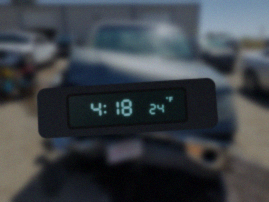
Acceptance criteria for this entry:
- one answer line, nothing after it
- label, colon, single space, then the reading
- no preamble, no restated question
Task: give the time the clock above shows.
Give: 4:18
